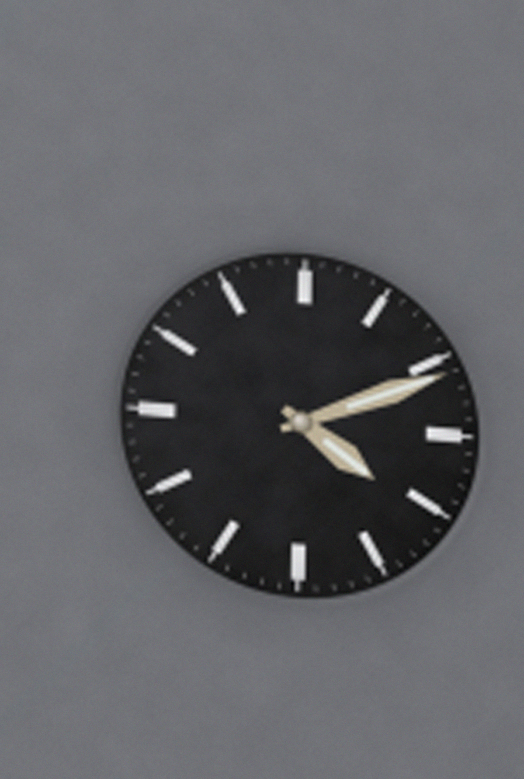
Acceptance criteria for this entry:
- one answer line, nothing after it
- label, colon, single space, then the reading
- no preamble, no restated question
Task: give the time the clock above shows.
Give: 4:11
